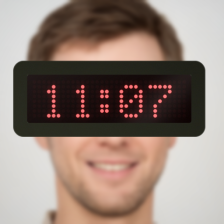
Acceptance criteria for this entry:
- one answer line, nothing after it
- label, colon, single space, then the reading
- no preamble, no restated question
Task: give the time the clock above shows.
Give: 11:07
